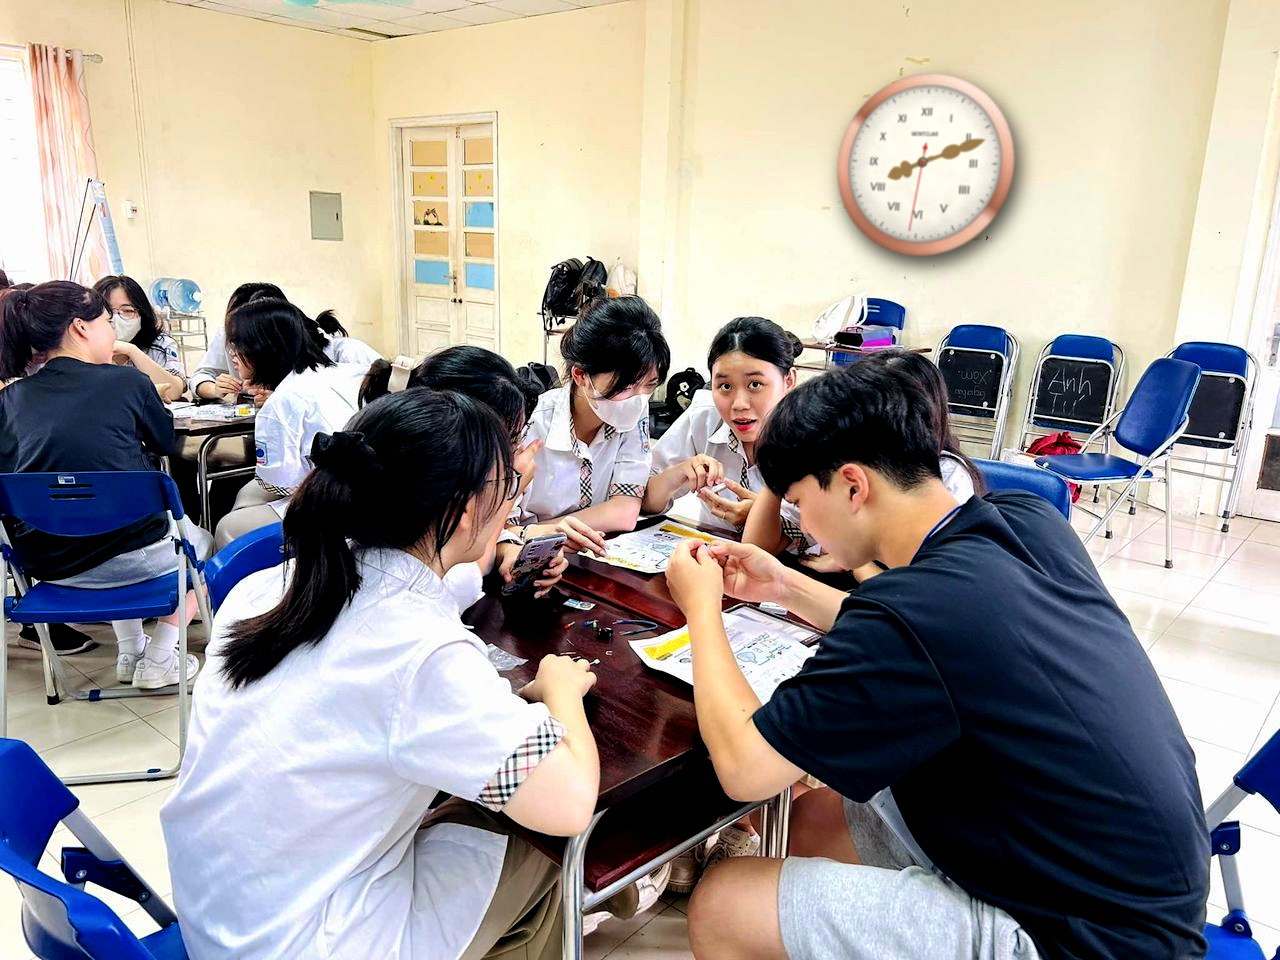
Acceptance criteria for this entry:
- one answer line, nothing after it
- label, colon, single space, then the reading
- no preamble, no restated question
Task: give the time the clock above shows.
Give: 8:11:31
